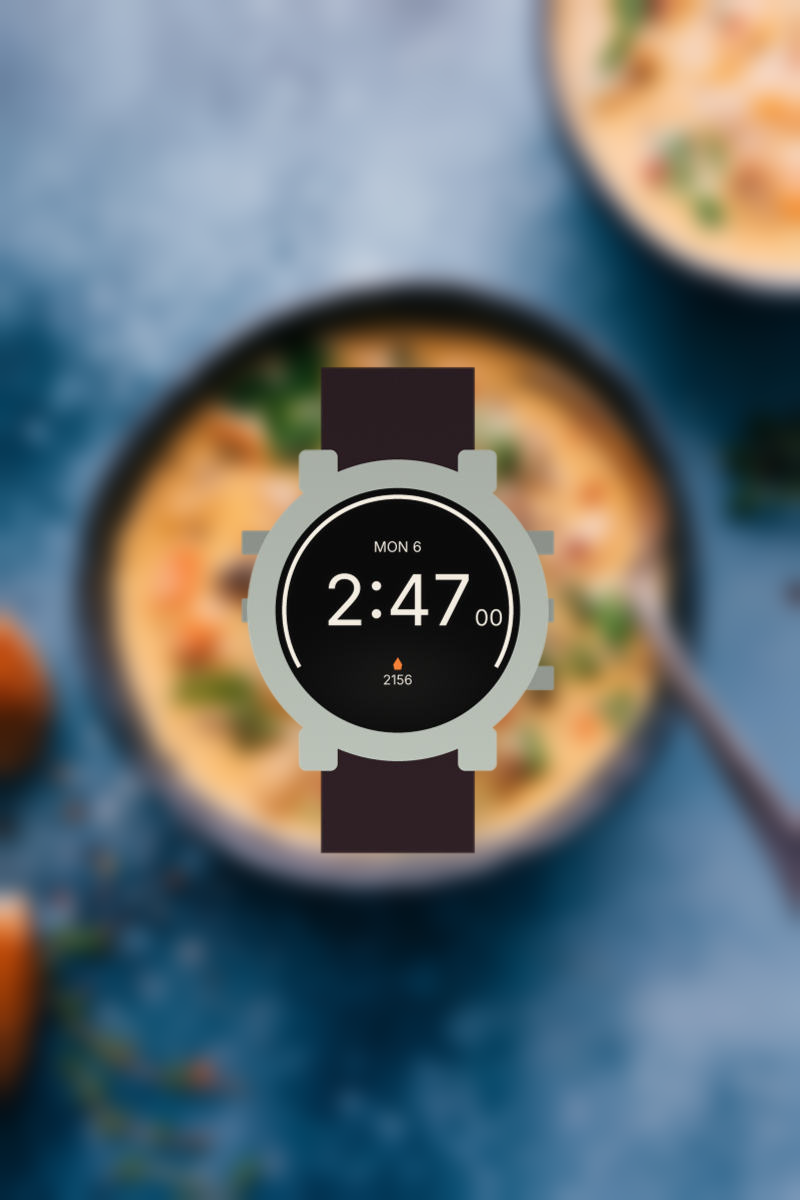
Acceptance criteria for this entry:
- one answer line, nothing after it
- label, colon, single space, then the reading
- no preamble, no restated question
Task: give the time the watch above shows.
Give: 2:47:00
